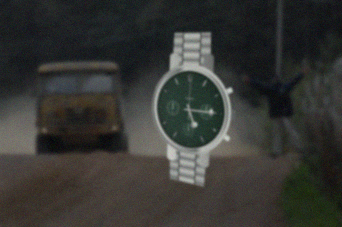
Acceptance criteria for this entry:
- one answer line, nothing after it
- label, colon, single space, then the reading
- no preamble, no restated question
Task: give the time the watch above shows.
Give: 5:15
